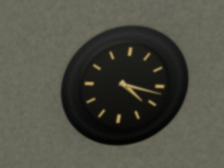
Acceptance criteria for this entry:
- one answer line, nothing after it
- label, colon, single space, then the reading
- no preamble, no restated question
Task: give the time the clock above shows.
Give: 4:17
